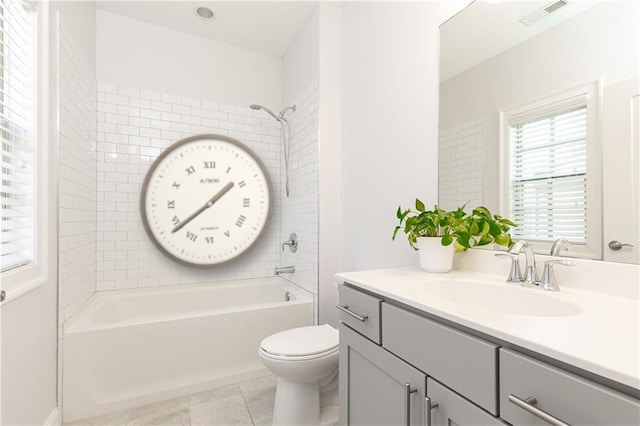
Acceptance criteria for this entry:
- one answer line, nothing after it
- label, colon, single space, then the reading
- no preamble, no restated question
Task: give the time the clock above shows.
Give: 1:39
